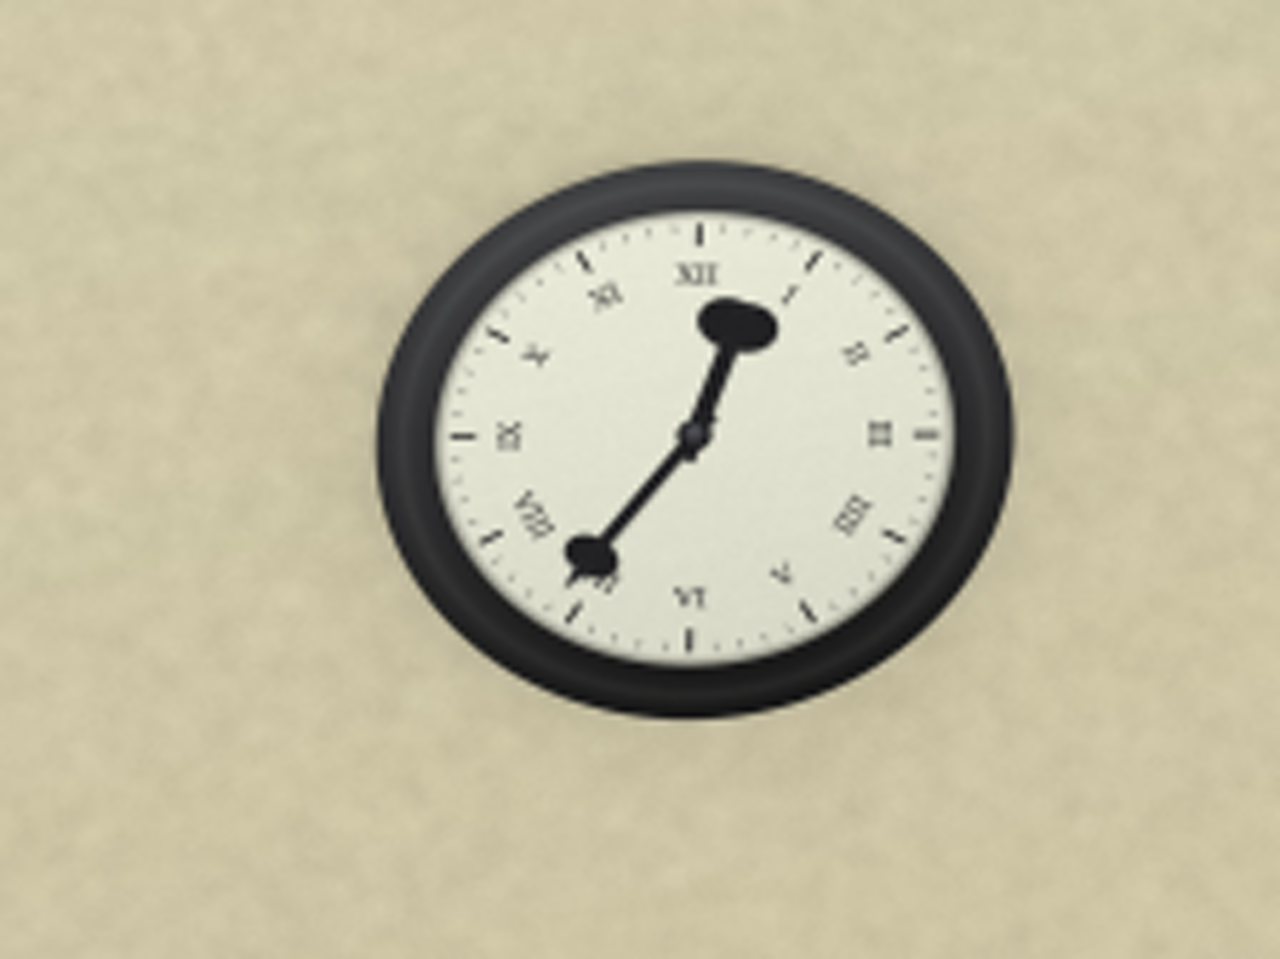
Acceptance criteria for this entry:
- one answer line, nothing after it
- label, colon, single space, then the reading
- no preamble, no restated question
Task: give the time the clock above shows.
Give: 12:36
